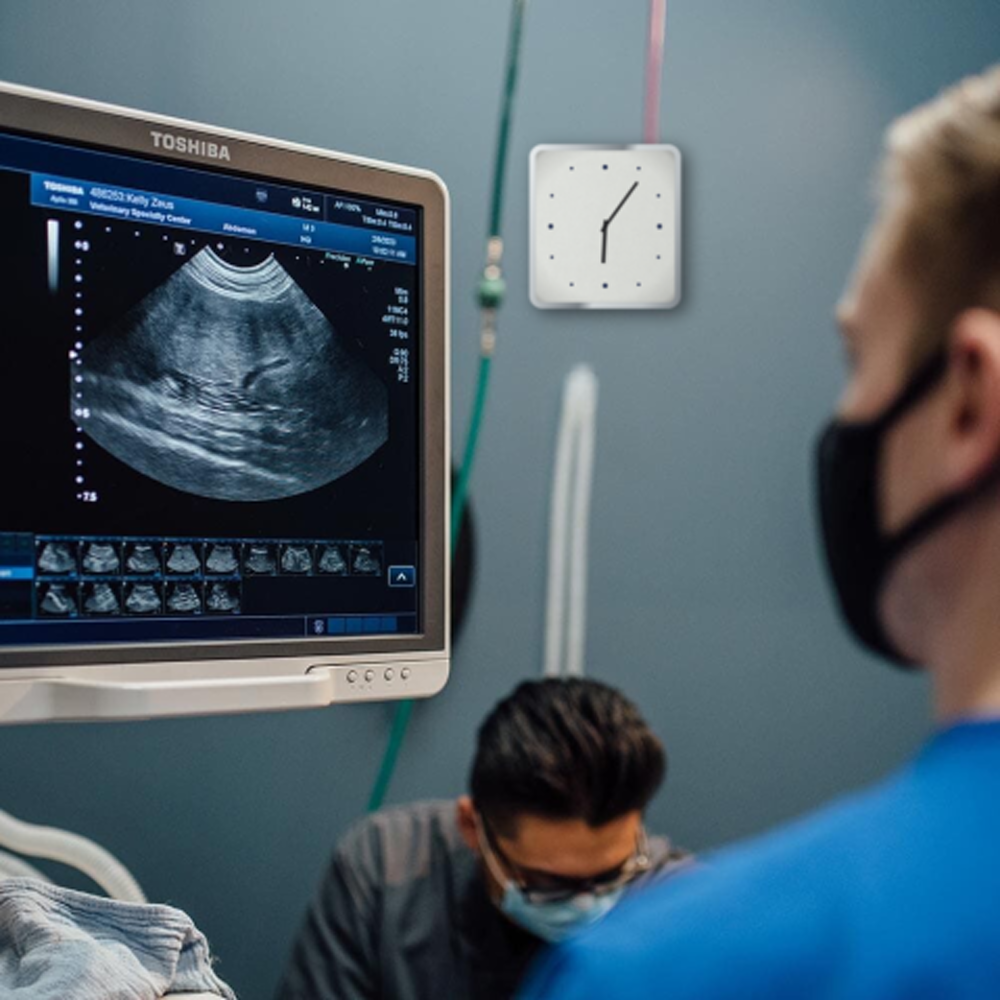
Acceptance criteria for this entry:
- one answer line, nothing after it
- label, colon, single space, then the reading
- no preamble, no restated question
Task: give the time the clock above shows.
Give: 6:06
